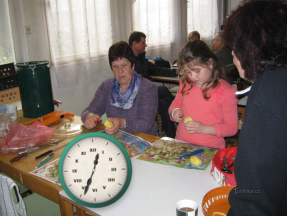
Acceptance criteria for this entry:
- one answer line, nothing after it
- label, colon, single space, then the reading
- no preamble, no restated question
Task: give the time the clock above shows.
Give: 12:34
